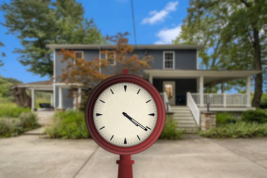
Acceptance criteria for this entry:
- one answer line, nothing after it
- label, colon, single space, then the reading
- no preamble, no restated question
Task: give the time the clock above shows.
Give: 4:21
